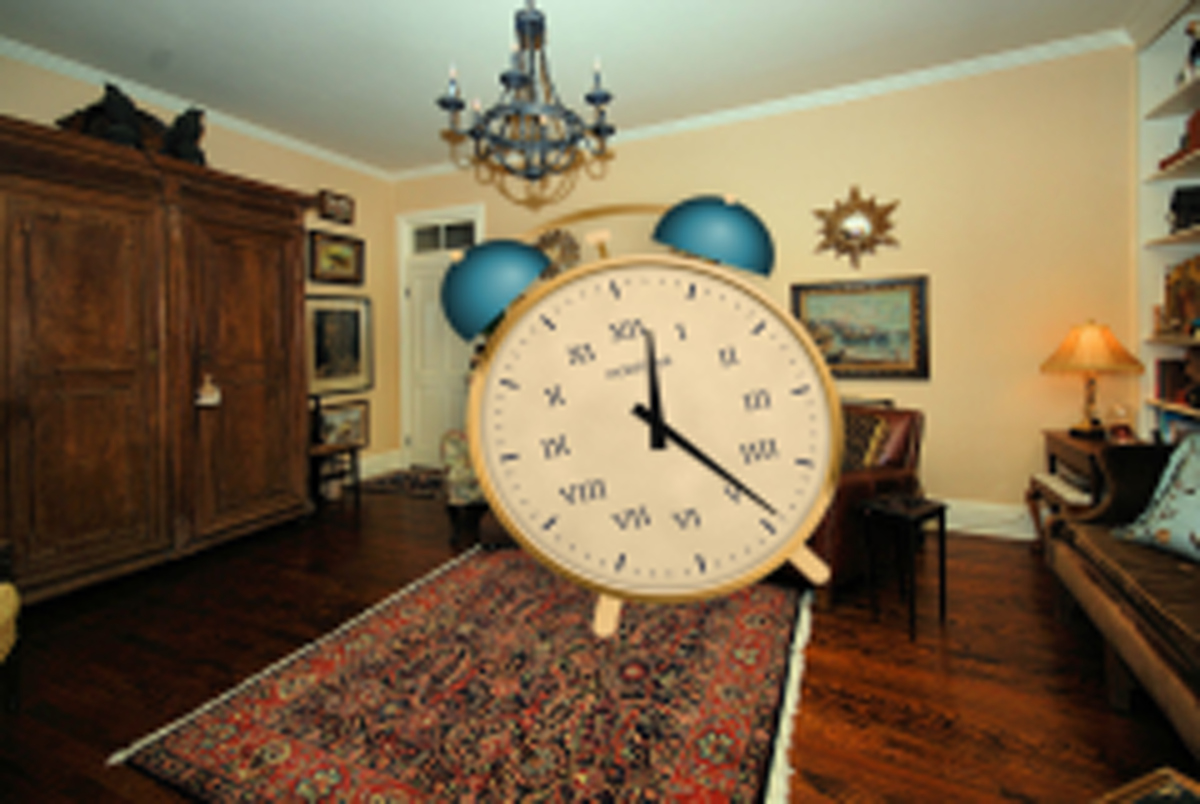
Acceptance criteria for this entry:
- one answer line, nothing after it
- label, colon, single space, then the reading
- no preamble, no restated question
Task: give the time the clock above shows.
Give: 12:24
